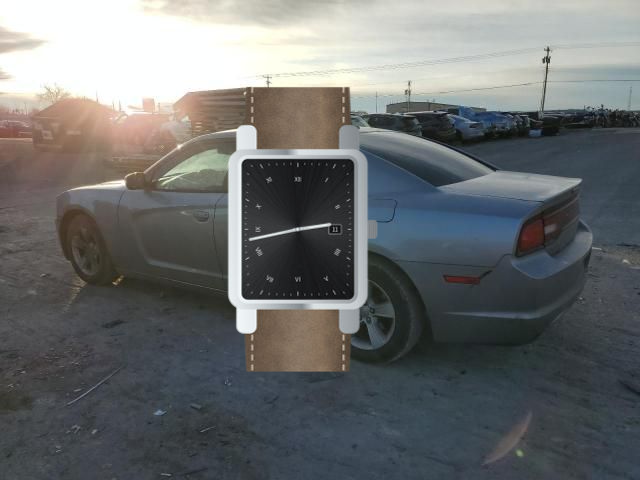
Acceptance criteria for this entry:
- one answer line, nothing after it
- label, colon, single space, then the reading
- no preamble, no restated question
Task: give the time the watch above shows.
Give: 2:43
